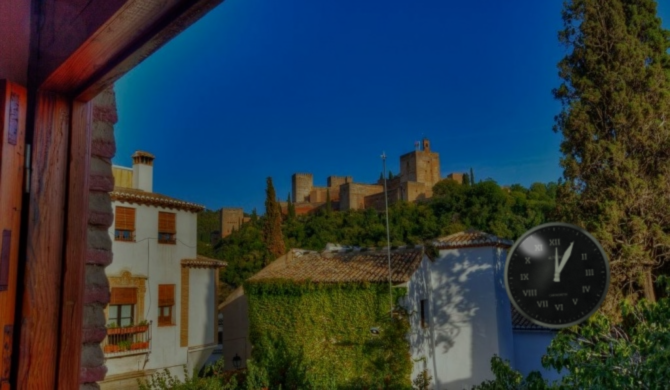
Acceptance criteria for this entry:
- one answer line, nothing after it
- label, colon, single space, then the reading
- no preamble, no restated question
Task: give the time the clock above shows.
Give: 12:05
